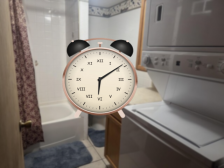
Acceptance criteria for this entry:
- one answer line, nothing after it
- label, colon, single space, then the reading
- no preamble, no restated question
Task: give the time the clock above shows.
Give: 6:09
